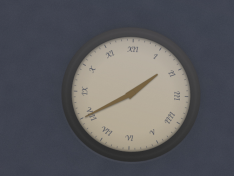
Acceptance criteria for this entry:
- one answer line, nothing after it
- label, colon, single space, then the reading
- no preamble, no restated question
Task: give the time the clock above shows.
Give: 1:40
